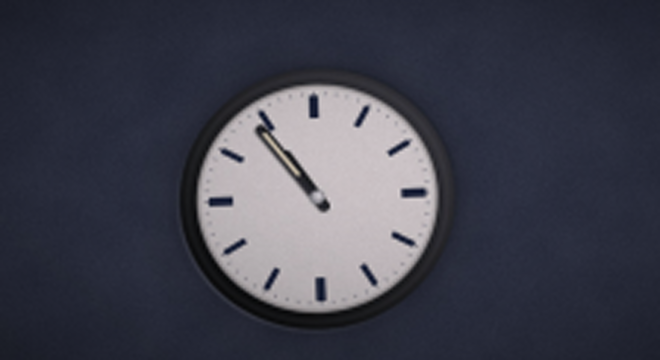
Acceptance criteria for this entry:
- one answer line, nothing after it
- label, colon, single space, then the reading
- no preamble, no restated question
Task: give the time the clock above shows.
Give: 10:54
